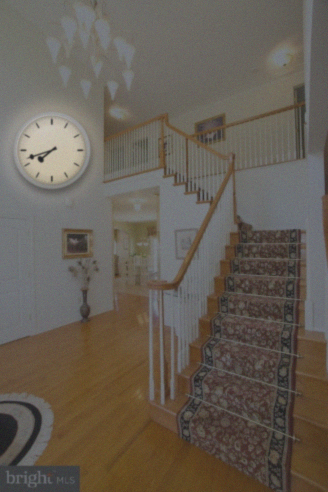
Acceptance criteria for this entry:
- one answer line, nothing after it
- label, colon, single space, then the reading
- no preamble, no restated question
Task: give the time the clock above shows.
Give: 7:42
